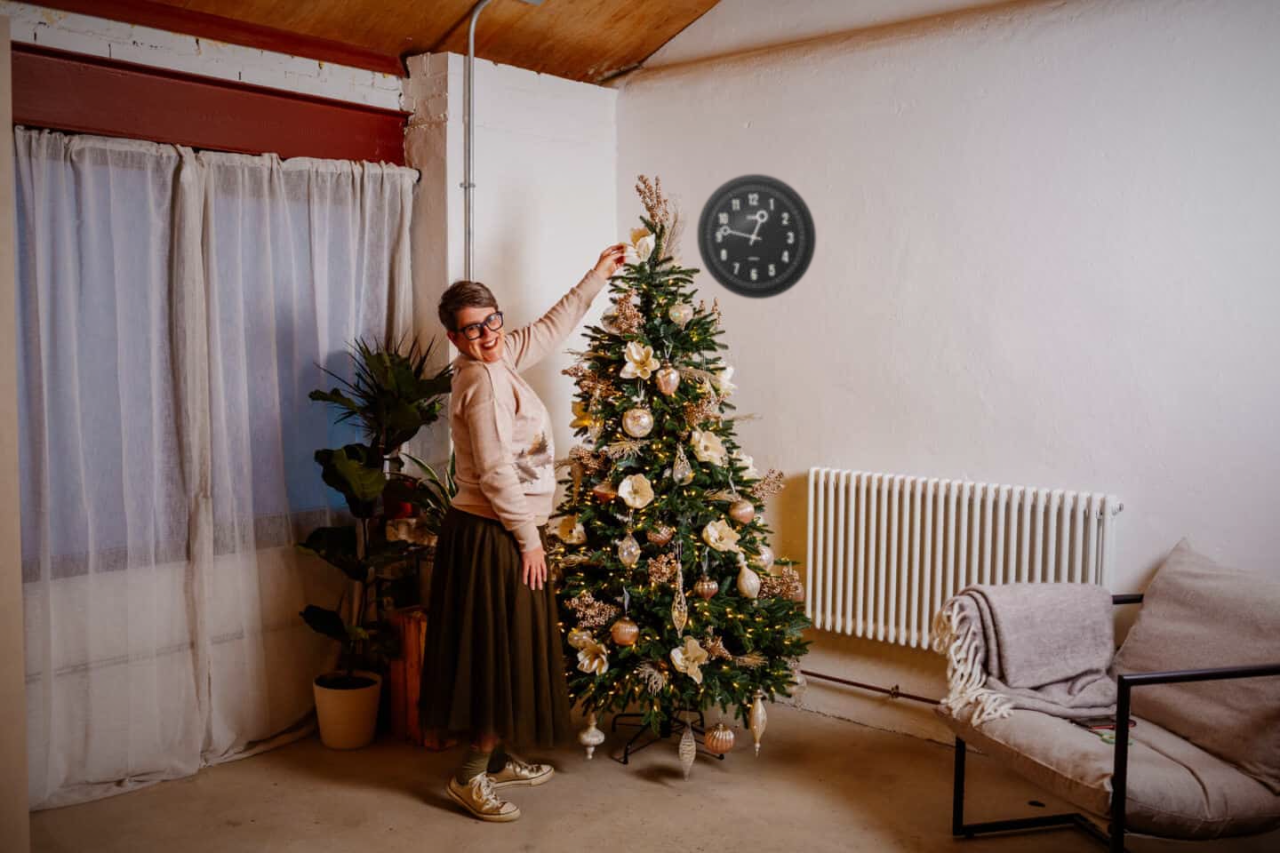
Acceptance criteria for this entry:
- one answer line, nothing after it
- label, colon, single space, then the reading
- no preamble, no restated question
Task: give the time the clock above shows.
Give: 12:47
